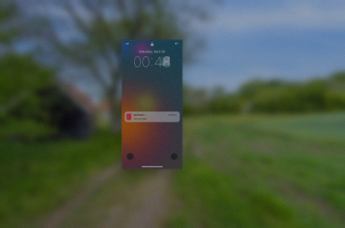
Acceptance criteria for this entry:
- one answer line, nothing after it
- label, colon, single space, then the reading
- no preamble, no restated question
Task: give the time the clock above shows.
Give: 0:48
